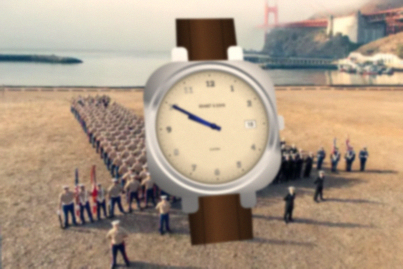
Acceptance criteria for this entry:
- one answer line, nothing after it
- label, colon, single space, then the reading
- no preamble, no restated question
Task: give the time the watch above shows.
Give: 9:50
